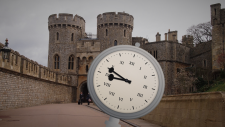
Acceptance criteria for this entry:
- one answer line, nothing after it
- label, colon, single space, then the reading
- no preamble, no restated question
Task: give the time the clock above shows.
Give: 8:48
